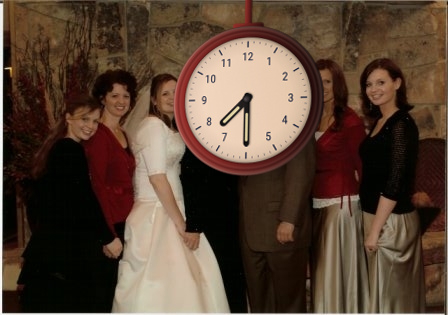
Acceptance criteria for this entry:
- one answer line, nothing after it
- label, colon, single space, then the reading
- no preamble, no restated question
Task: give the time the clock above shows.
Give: 7:30
